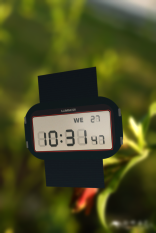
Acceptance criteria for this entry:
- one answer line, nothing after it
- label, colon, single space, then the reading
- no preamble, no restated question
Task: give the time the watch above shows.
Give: 10:31:47
